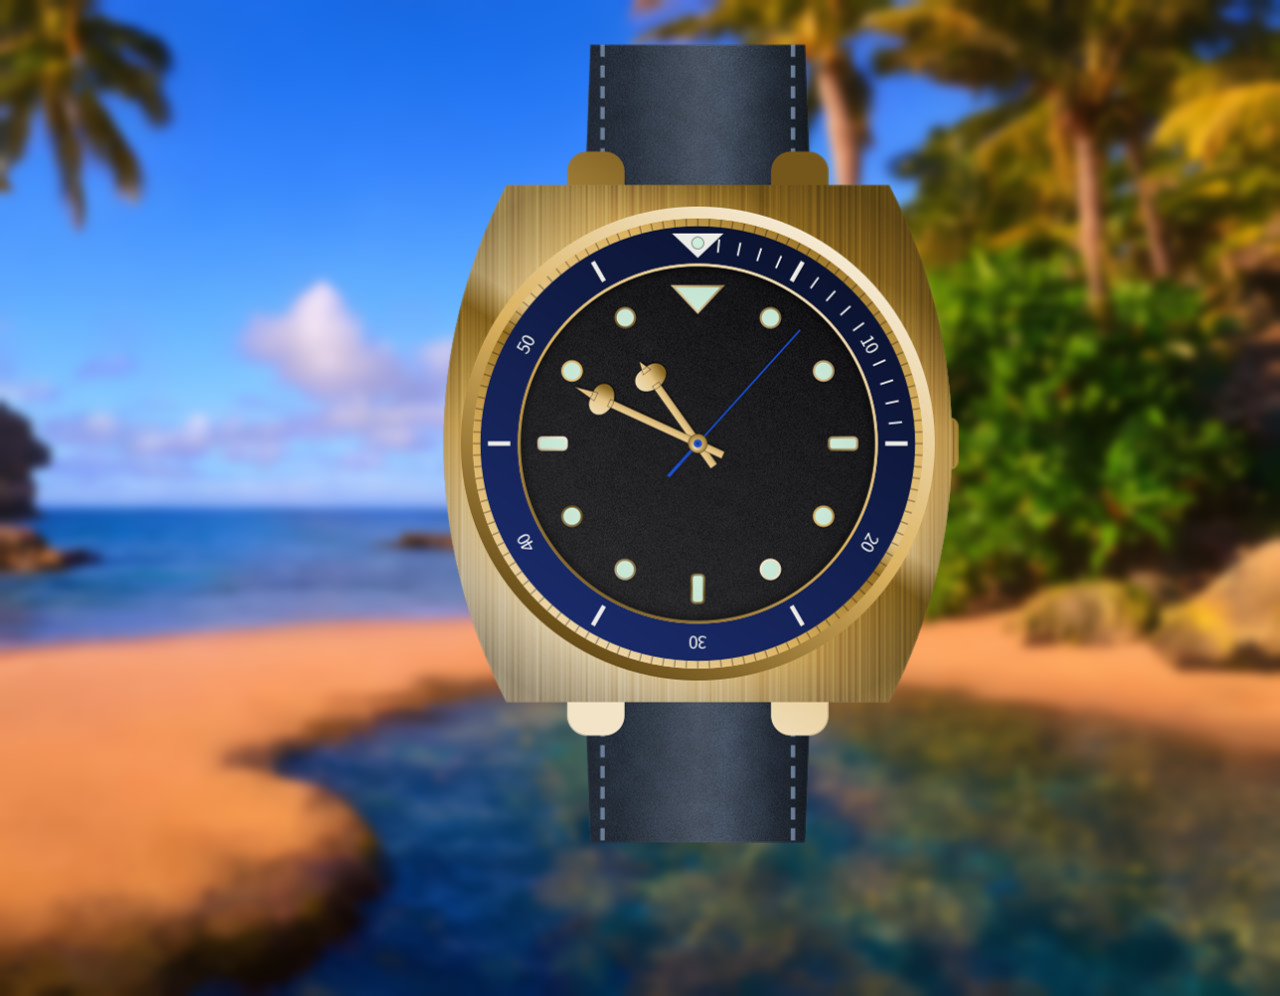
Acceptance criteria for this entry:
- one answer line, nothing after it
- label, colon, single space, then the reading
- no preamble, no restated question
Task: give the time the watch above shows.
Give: 10:49:07
